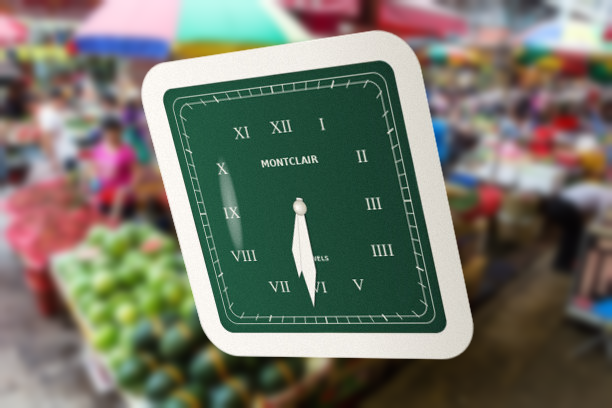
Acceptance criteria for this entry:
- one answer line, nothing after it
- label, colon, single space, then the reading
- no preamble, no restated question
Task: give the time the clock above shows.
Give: 6:31
